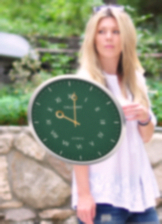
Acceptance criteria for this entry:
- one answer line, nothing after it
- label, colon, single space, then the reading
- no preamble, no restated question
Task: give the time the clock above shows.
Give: 10:01
